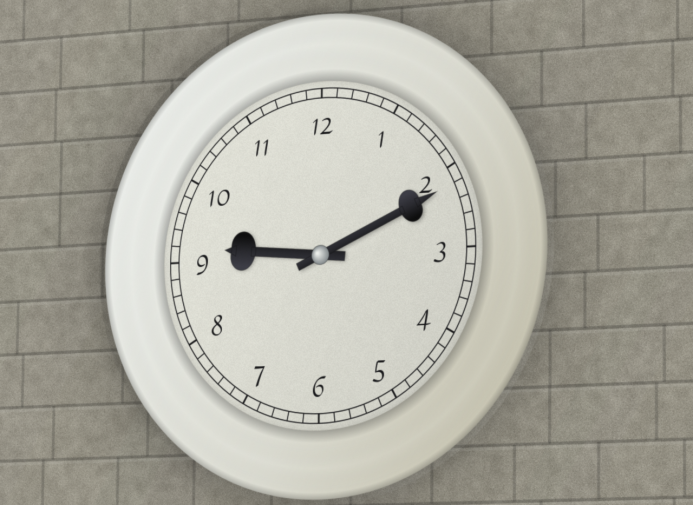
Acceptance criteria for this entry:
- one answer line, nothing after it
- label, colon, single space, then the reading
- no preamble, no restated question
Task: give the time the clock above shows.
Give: 9:11
